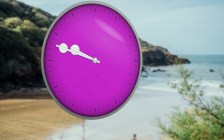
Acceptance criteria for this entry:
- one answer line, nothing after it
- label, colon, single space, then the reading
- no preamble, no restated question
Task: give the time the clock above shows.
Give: 9:48
